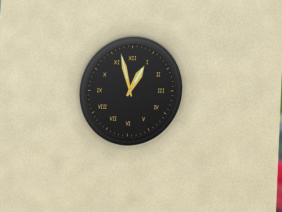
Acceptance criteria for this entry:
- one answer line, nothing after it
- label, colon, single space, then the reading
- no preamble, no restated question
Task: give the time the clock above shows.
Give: 12:57
